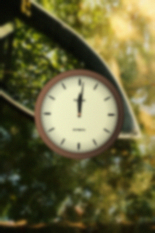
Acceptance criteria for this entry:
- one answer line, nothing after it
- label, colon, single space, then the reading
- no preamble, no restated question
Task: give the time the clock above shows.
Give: 12:01
